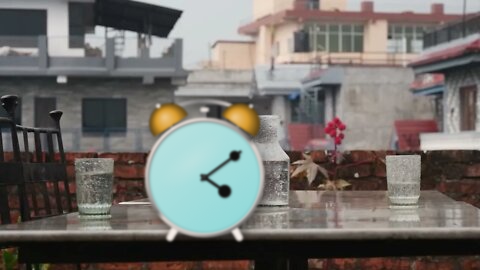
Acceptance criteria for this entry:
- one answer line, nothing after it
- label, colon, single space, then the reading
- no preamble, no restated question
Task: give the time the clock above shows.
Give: 4:09
